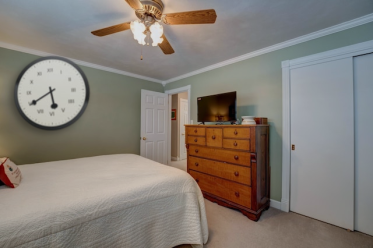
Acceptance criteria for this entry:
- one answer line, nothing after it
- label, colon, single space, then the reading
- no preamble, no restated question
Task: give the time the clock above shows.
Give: 5:40
